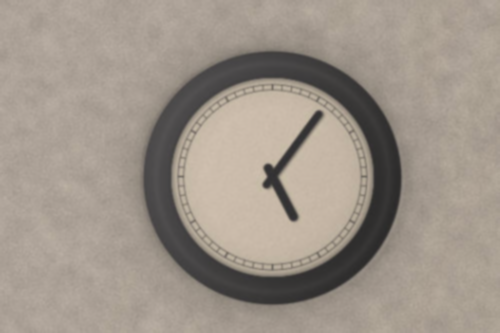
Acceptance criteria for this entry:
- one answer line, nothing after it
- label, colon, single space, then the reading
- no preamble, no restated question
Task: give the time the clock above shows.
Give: 5:06
